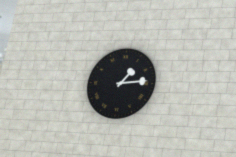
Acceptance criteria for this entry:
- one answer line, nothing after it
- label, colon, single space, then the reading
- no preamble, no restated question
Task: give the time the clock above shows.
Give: 1:14
